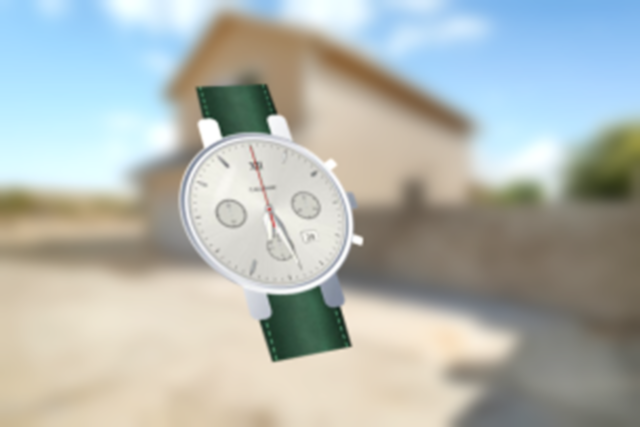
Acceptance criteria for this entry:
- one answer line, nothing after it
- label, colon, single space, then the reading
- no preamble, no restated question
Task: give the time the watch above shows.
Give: 6:28
